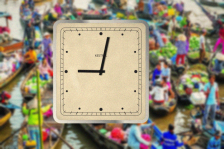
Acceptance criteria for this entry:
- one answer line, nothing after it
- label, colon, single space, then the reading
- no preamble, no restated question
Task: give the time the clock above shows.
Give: 9:02
